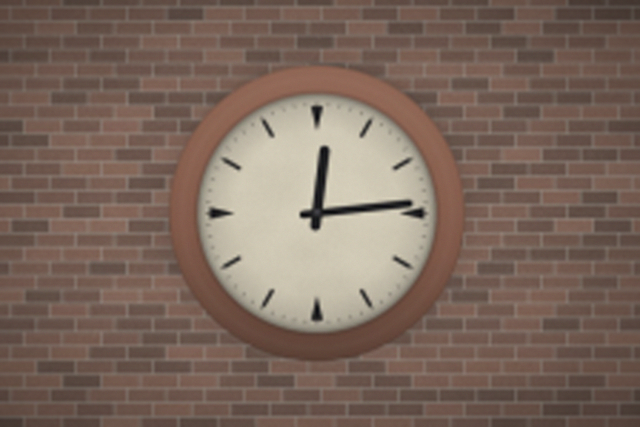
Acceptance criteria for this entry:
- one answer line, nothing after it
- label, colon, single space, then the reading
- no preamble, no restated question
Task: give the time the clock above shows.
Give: 12:14
